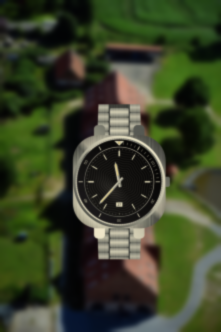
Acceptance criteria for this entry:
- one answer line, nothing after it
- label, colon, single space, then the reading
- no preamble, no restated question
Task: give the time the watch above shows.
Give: 11:37
